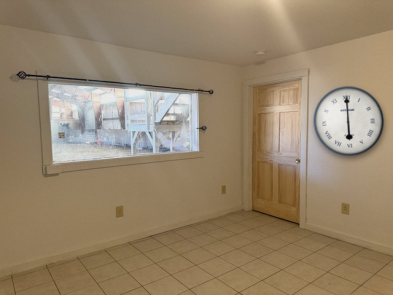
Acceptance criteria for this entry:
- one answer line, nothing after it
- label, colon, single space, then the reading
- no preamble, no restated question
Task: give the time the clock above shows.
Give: 6:00
